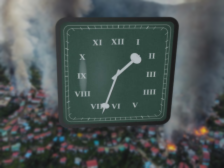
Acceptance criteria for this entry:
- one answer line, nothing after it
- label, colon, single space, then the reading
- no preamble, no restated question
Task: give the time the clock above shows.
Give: 1:33
